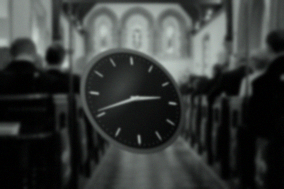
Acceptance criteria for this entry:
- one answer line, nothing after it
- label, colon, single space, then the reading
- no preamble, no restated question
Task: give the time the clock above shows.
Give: 2:41
